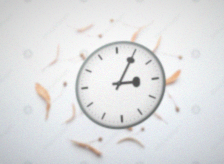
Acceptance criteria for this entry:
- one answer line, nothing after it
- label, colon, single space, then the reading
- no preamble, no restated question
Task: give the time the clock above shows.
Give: 3:05
